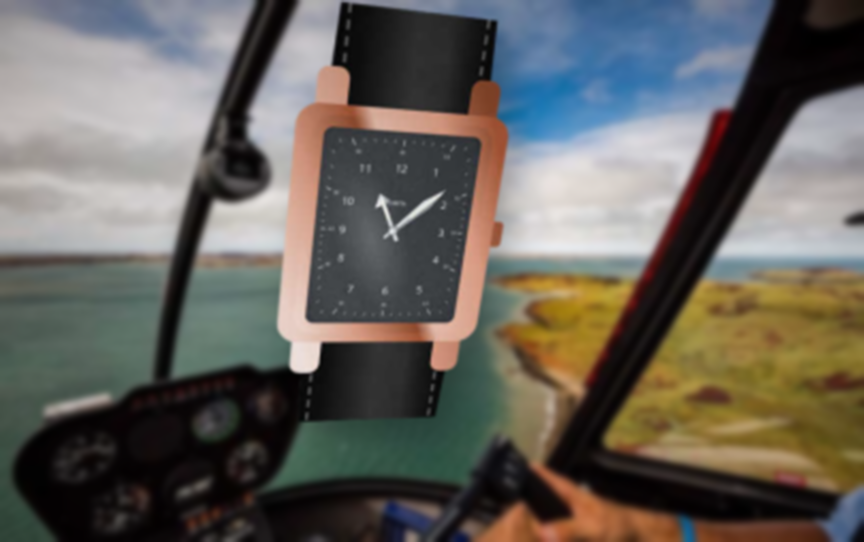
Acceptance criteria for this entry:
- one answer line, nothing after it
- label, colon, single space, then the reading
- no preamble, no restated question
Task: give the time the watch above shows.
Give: 11:08
